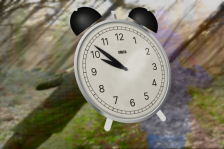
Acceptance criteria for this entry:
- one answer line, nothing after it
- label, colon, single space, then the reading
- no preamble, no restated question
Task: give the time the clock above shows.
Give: 9:52
